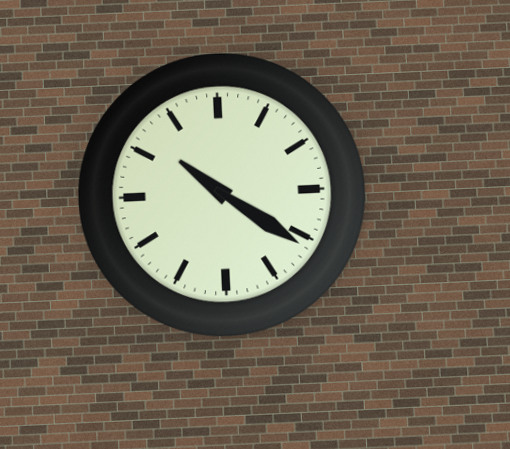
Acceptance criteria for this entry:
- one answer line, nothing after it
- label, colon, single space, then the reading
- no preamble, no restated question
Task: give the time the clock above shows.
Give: 10:21
